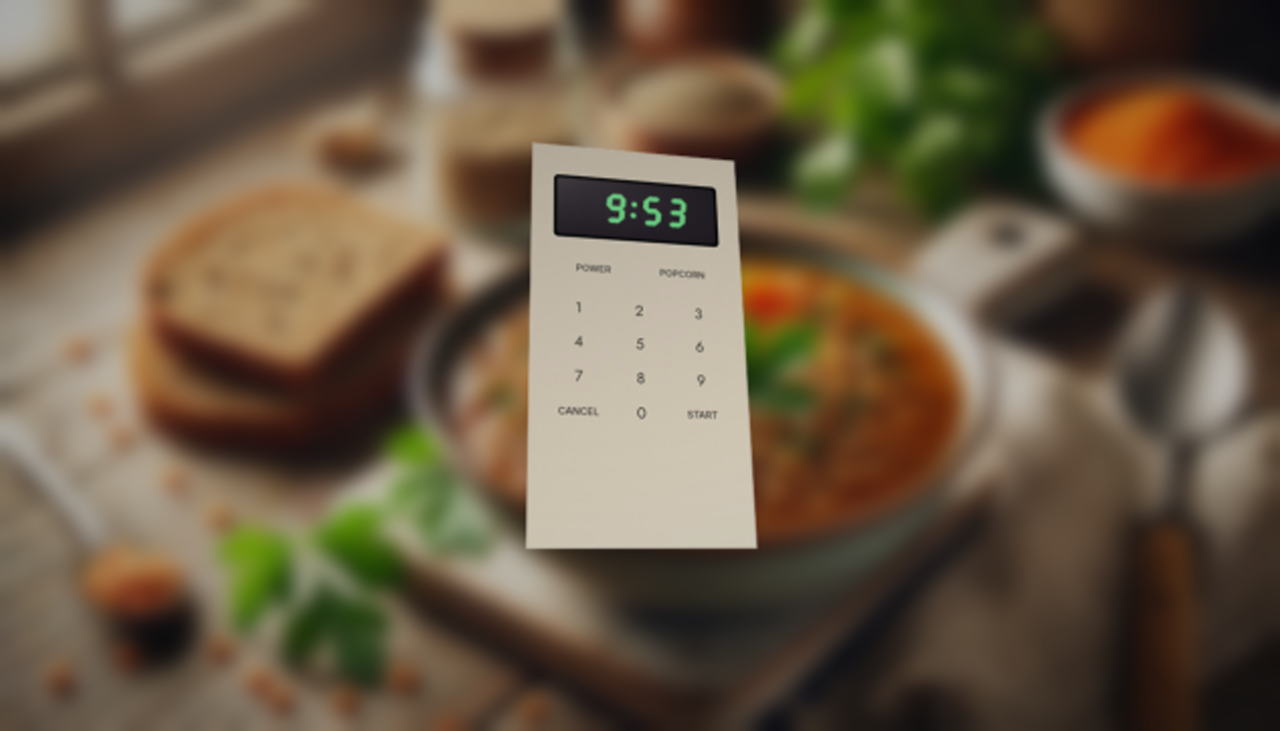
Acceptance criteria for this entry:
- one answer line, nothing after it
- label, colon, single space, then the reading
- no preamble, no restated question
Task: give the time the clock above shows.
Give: 9:53
